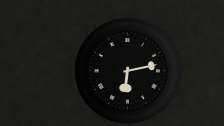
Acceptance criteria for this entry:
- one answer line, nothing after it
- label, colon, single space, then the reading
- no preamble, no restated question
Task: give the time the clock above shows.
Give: 6:13
